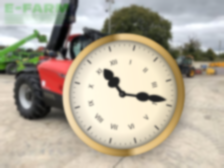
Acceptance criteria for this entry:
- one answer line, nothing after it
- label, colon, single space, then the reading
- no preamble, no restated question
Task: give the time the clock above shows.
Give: 11:19
